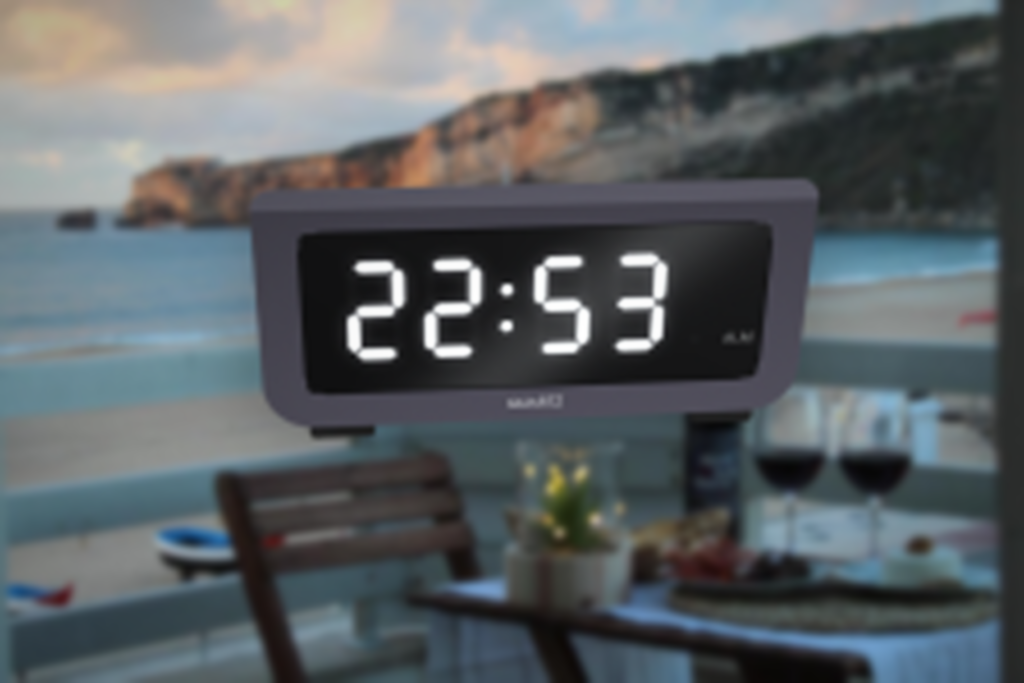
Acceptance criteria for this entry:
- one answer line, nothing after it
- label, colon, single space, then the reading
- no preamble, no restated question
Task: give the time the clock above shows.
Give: 22:53
